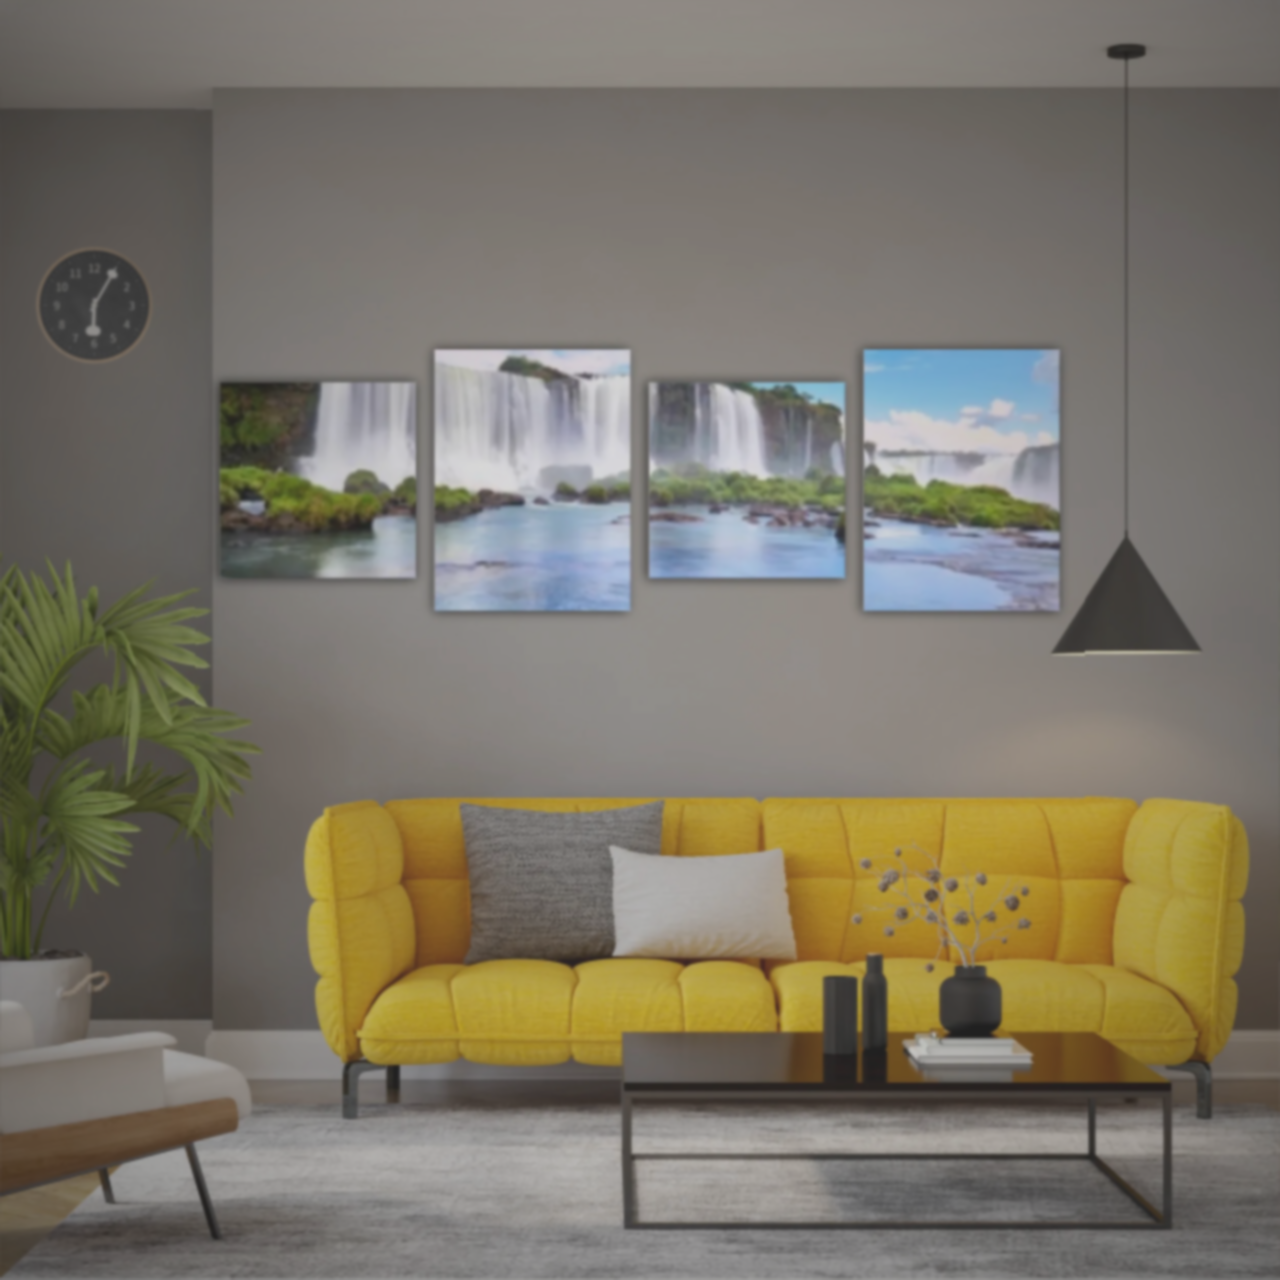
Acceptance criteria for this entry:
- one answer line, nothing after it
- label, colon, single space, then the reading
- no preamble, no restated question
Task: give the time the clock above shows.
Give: 6:05
